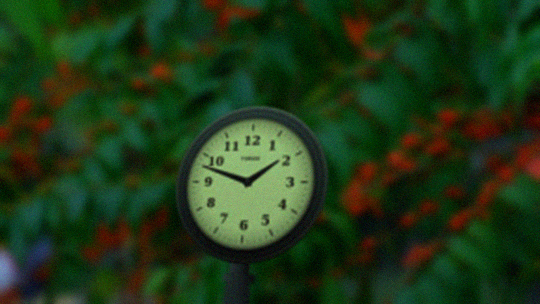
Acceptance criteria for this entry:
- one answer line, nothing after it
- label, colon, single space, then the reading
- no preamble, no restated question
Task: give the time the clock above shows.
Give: 1:48
